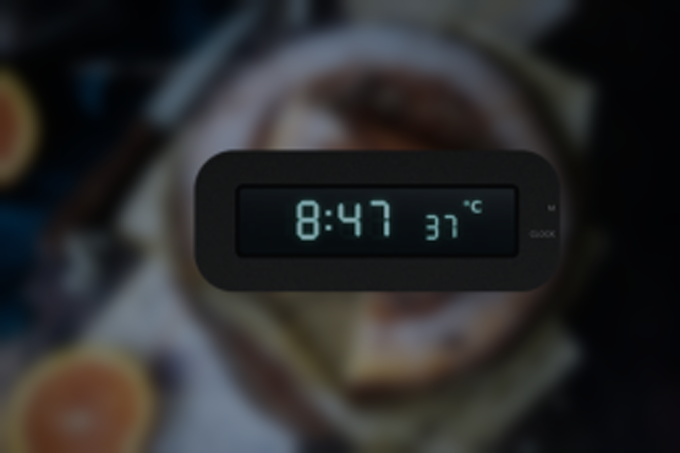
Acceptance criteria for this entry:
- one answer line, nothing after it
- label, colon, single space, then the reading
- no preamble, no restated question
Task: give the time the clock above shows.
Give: 8:47
